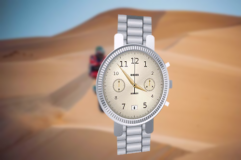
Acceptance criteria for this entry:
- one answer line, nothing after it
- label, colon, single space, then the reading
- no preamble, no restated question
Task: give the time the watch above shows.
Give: 3:53
